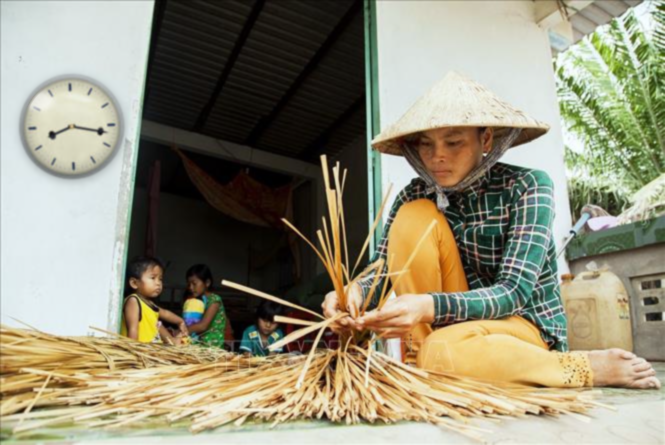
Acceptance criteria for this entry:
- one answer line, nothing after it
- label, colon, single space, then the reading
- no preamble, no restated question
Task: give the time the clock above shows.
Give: 8:17
